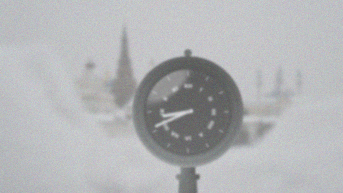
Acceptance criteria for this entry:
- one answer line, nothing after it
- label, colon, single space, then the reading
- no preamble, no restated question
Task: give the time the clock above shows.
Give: 8:41
